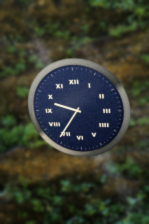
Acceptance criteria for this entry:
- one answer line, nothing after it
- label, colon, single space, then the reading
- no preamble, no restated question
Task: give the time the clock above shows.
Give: 9:36
